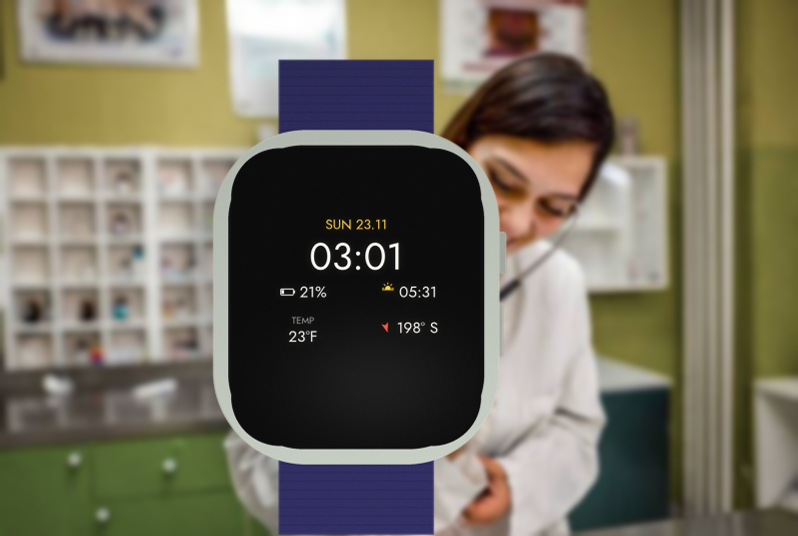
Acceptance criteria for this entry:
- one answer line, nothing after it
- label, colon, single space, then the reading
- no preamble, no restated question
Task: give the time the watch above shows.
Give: 3:01
